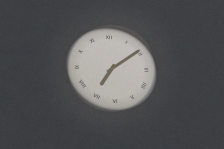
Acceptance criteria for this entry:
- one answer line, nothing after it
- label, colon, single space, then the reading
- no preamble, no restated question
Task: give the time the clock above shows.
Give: 7:09
